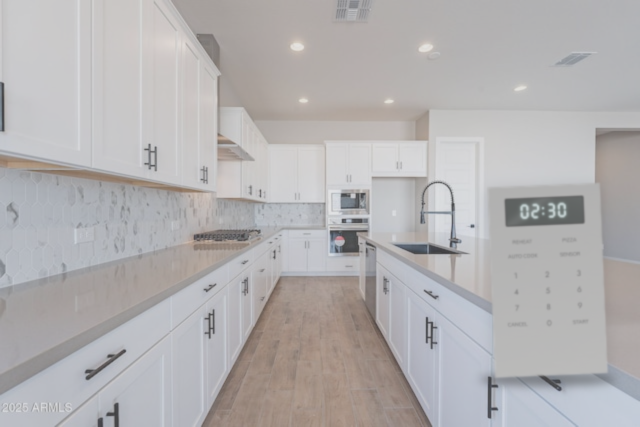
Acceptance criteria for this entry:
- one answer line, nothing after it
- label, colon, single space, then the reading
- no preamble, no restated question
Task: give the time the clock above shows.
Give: 2:30
